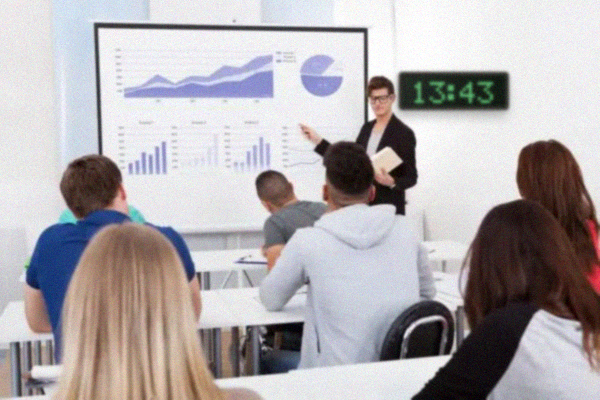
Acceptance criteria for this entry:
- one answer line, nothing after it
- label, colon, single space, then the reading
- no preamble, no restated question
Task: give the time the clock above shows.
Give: 13:43
